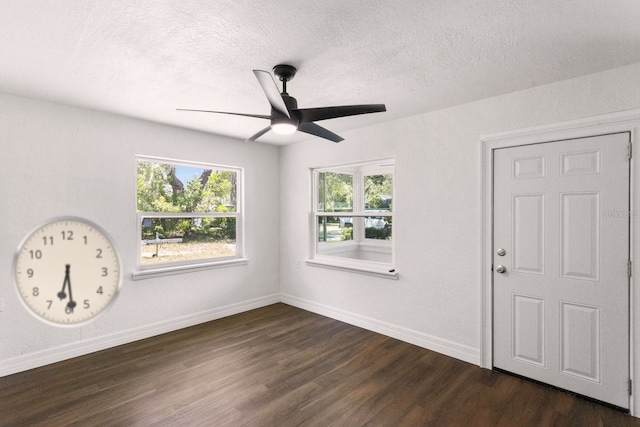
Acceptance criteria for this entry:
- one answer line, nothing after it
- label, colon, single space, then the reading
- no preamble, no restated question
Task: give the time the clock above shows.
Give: 6:29
